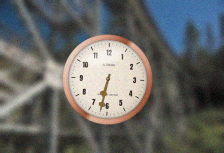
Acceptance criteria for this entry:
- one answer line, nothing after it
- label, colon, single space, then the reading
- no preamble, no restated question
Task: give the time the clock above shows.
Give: 6:32
